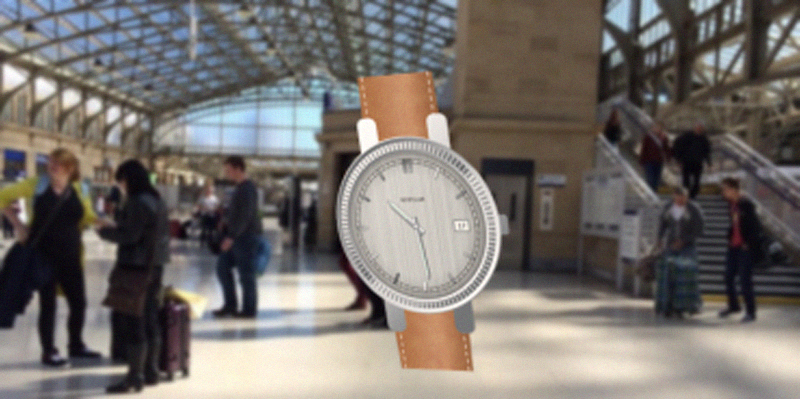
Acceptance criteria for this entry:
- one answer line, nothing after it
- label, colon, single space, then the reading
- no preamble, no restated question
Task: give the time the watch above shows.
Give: 10:29
